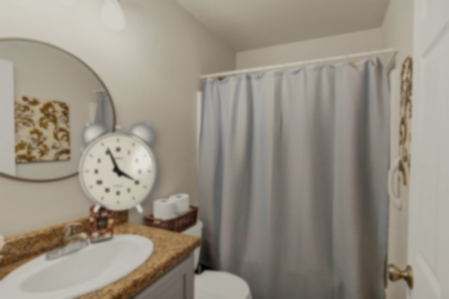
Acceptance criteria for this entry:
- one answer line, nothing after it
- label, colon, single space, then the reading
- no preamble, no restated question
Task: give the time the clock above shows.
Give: 3:56
